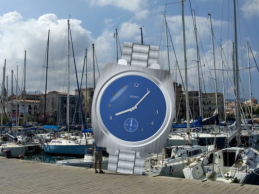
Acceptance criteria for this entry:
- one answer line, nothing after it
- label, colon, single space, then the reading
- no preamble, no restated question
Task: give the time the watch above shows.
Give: 8:06
